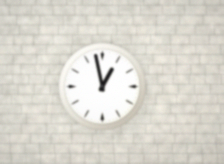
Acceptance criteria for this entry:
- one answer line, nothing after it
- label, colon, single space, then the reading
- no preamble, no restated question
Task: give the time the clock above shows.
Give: 12:58
